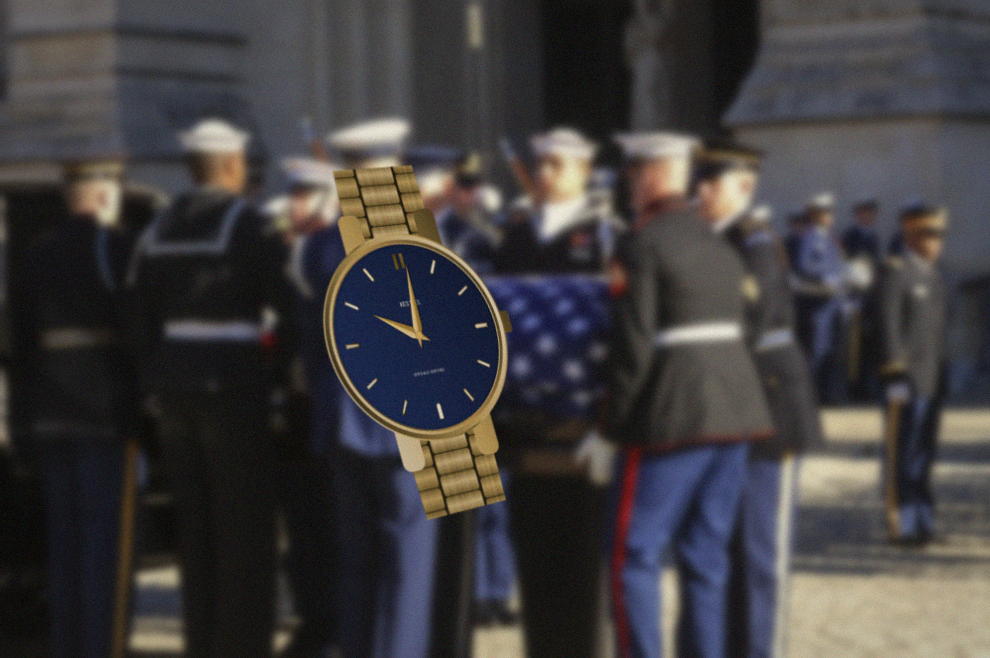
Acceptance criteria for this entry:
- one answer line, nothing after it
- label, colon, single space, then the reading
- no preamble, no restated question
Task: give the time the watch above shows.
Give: 10:01
